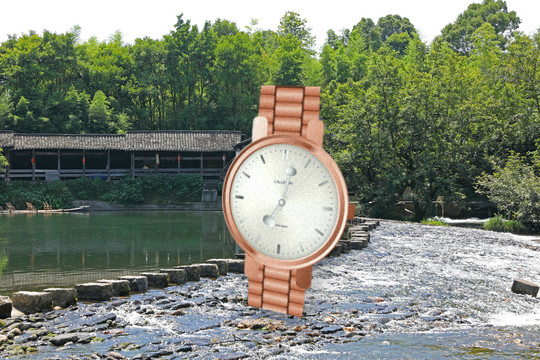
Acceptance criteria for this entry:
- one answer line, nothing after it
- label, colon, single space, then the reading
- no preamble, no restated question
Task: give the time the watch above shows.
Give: 7:02
